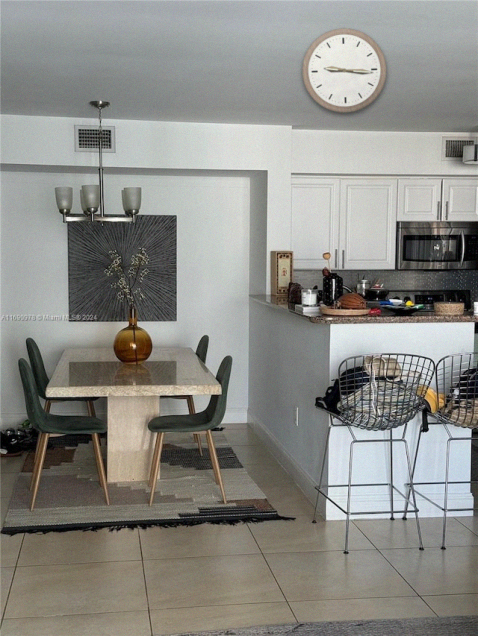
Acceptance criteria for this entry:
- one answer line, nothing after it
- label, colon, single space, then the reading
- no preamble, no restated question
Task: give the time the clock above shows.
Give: 9:16
